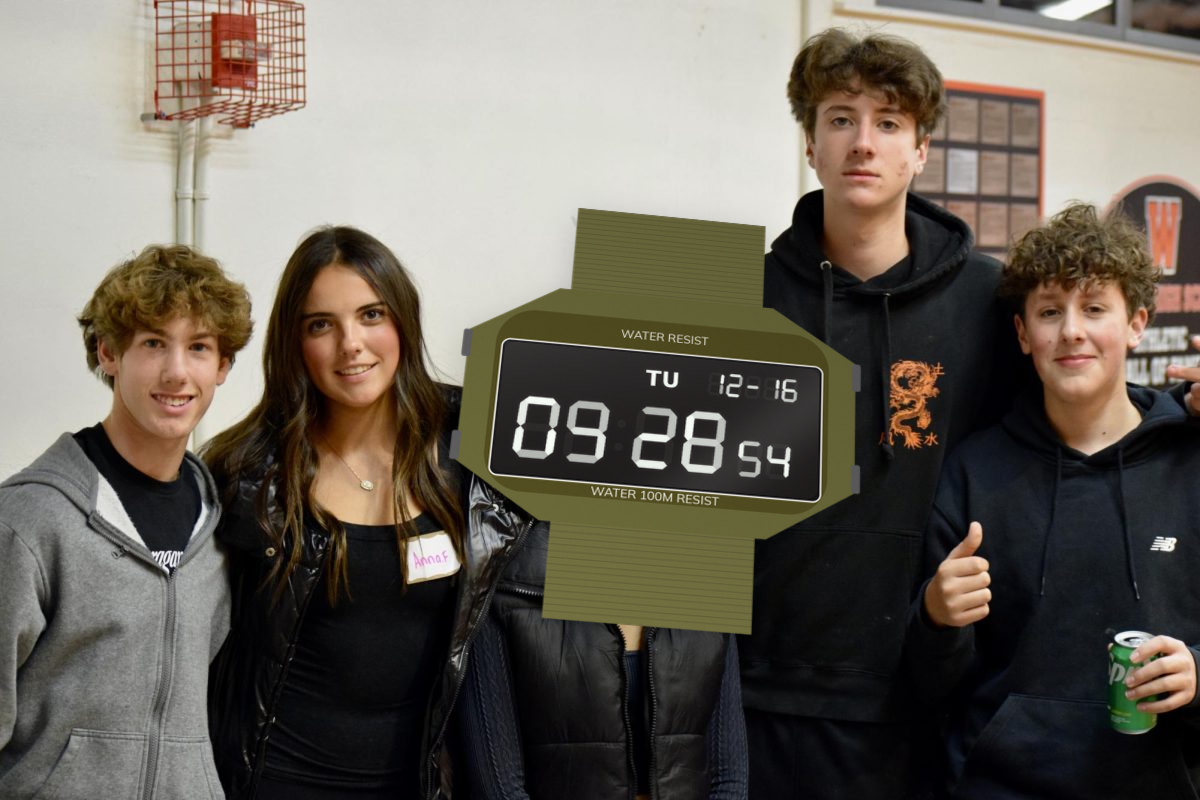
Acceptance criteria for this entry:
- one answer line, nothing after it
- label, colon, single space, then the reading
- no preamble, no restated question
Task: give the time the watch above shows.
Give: 9:28:54
